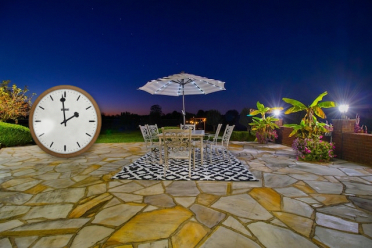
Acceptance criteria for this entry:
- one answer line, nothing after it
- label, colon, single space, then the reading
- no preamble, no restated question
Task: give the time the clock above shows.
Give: 1:59
